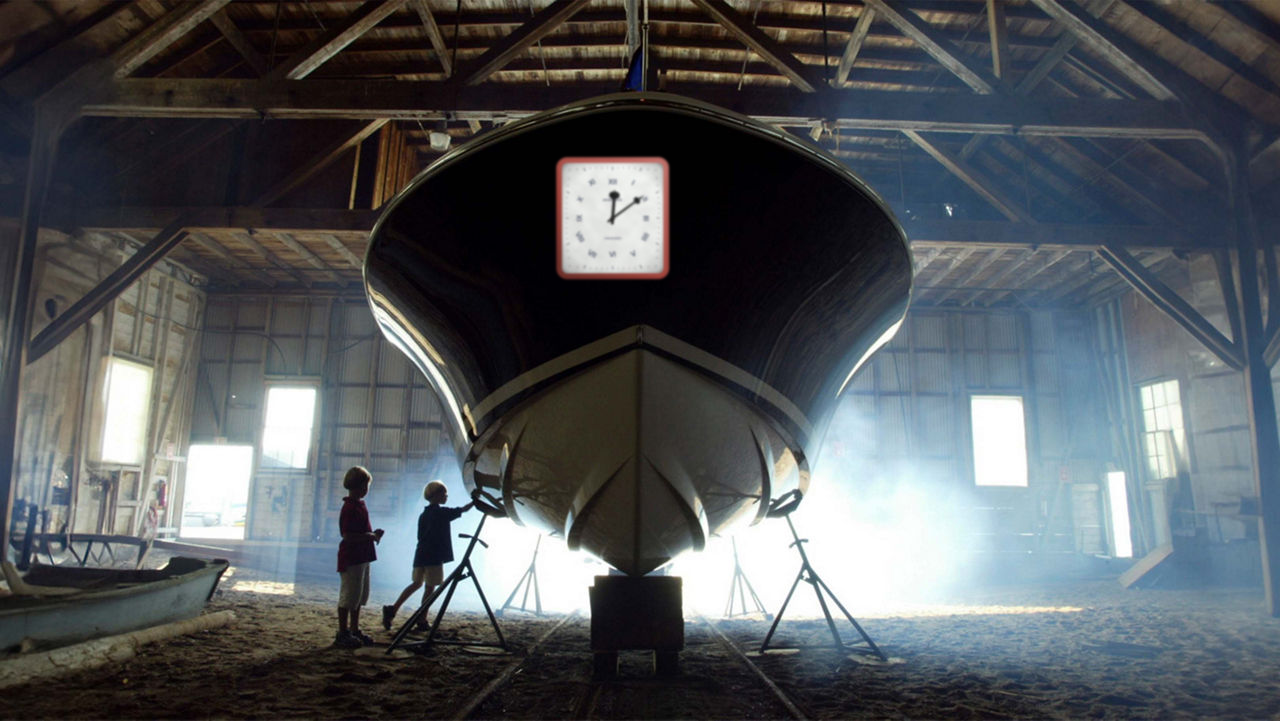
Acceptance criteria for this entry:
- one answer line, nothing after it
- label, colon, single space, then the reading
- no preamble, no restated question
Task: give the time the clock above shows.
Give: 12:09
